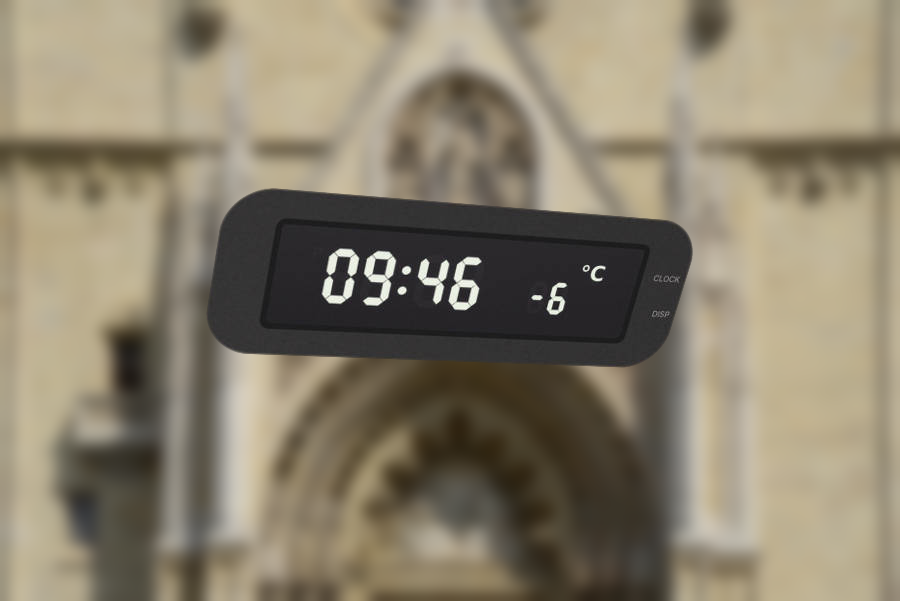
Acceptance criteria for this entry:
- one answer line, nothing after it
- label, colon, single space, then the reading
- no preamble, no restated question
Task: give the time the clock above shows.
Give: 9:46
